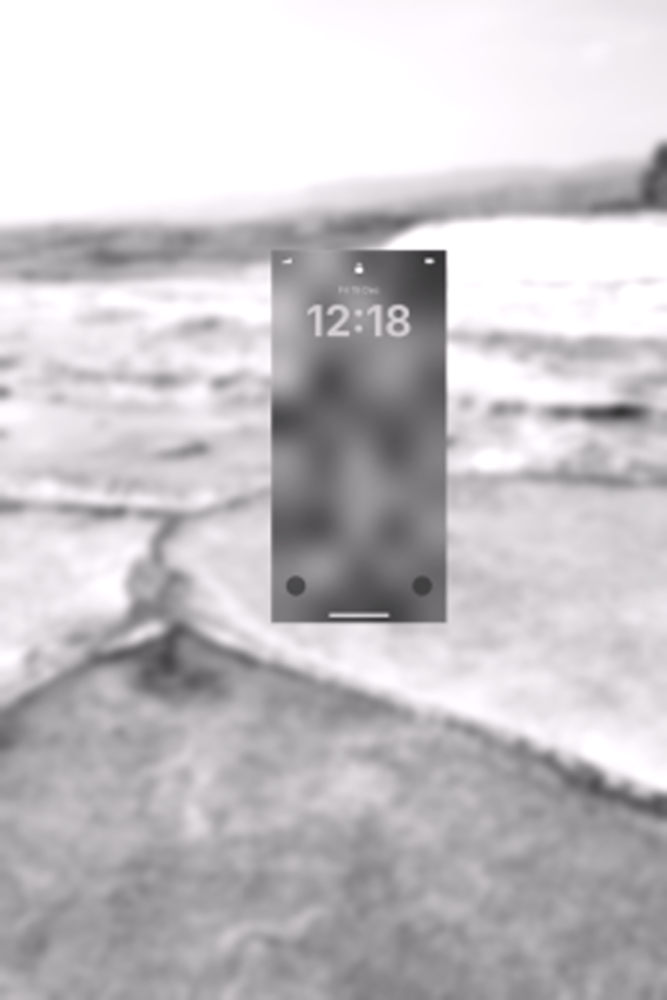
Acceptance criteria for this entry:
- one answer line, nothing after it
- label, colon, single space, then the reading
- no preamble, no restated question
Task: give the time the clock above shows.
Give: 12:18
